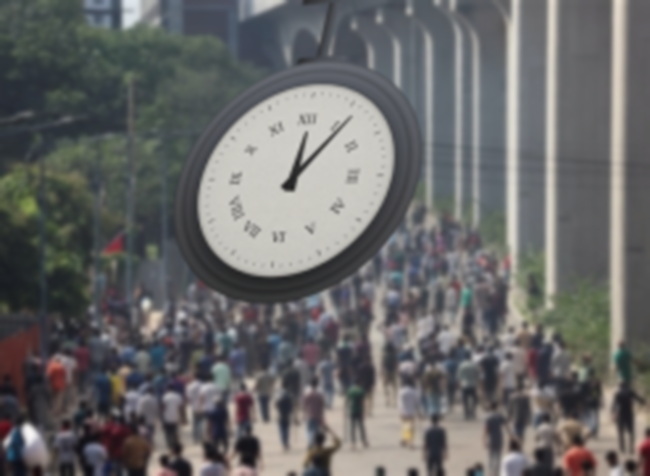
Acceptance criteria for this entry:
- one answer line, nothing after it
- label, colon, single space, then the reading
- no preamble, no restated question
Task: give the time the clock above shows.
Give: 12:06
